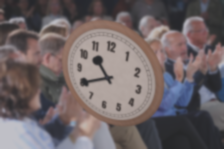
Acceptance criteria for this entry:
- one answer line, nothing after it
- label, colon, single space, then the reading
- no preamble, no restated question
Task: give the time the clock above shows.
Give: 10:40
